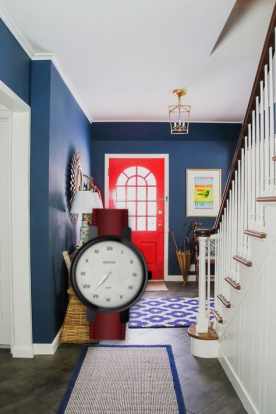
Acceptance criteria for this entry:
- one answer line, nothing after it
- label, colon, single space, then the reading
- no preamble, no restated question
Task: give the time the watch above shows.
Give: 7:37
